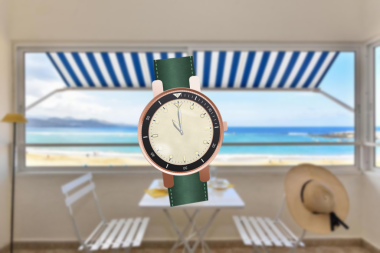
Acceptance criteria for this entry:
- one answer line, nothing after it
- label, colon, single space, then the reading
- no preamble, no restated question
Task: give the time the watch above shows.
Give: 11:00
